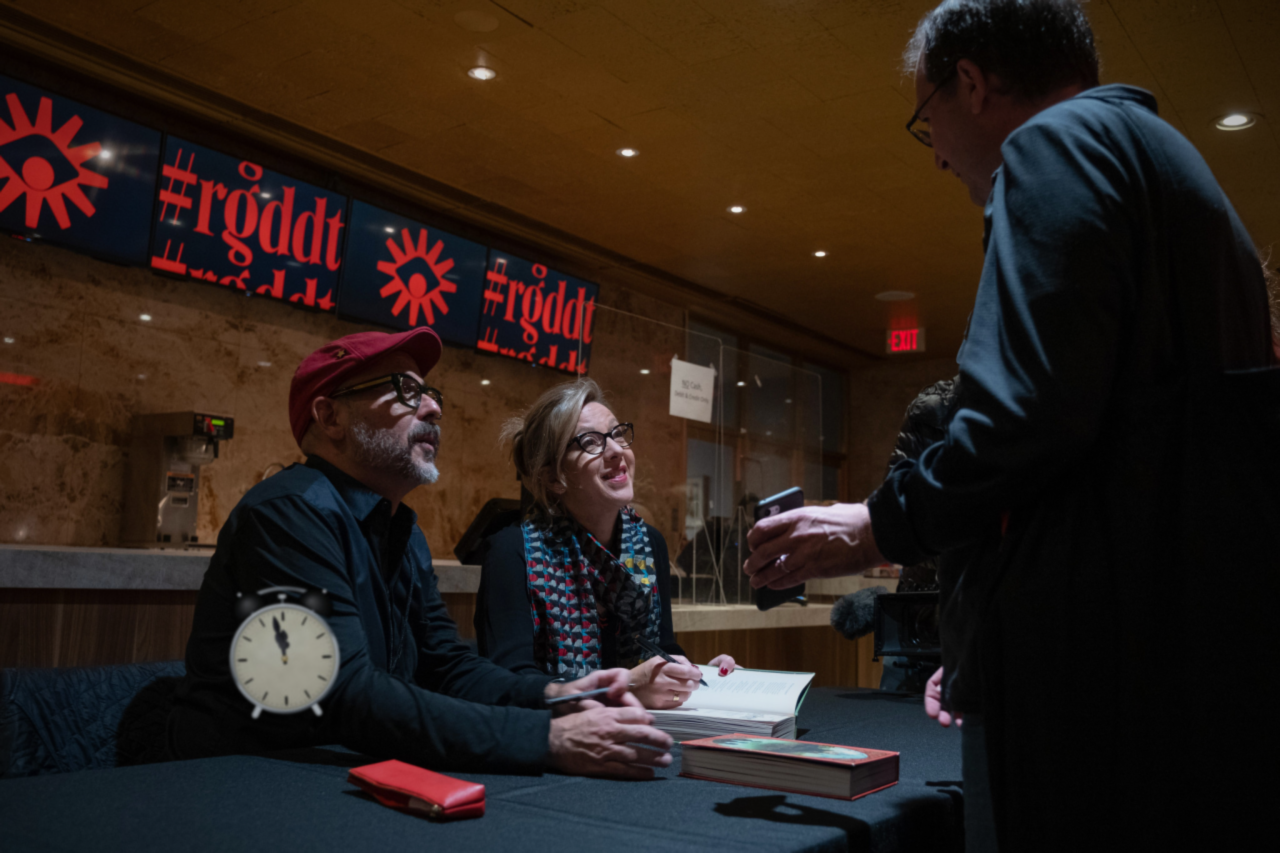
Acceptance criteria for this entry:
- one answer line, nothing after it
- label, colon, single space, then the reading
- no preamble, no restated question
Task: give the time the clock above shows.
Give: 11:58
